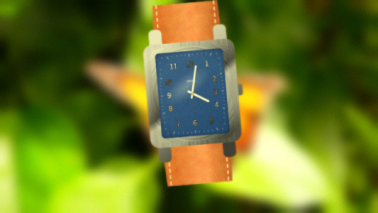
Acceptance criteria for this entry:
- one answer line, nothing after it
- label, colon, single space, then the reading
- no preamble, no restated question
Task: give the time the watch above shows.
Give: 4:02
